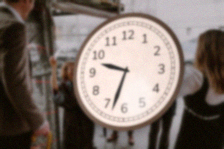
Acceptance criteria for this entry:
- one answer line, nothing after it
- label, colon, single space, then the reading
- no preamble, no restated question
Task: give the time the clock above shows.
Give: 9:33
